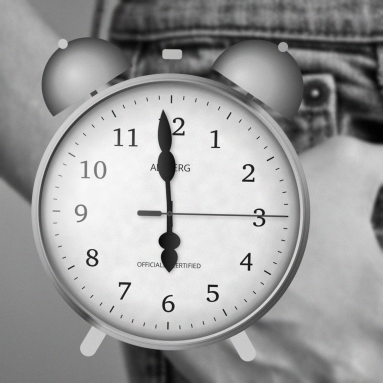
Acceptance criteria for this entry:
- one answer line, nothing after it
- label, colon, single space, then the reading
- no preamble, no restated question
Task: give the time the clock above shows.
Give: 5:59:15
